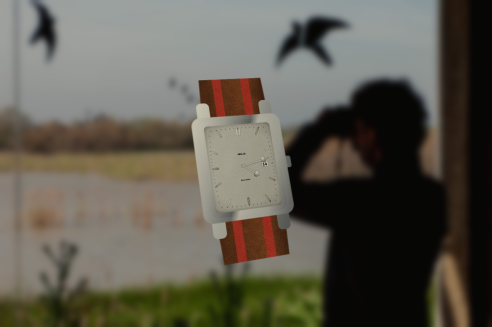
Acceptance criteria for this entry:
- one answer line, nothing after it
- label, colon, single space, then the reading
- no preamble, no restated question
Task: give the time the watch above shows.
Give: 4:13
